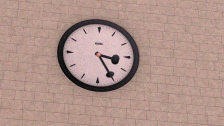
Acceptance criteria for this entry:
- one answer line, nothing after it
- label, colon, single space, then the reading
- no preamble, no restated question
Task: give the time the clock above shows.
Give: 3:25
